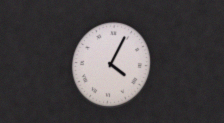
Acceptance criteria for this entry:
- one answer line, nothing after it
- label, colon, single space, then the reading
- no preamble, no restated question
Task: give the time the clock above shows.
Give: 4:04
